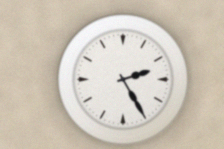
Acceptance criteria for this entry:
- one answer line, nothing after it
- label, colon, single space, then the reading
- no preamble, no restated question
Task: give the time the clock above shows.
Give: 2:25
